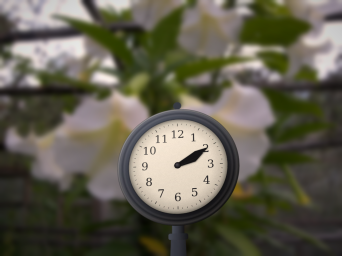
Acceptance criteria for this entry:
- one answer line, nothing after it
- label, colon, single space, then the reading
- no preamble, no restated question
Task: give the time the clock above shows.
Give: 2:10
